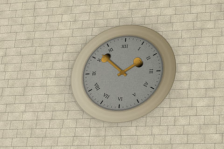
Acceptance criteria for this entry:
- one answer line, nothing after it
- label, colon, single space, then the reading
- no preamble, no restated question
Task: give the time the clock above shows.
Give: 1:52
